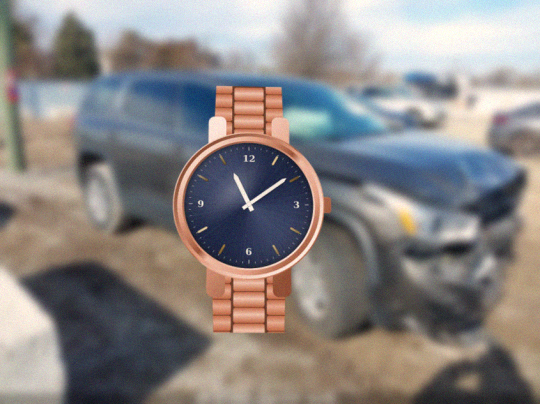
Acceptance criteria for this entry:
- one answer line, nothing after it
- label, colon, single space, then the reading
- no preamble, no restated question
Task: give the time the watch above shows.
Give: 11:09
